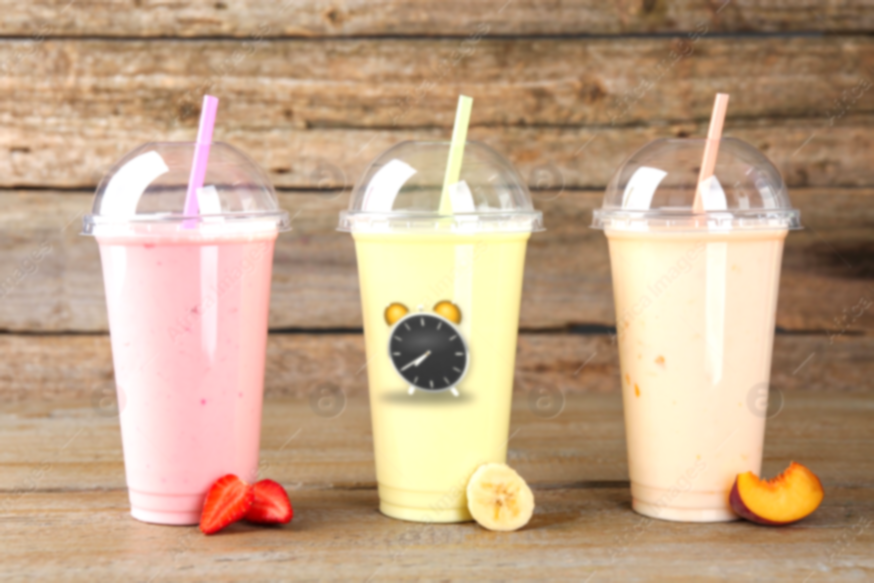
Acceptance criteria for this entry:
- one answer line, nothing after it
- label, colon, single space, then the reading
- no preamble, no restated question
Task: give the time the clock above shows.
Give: 7:40
